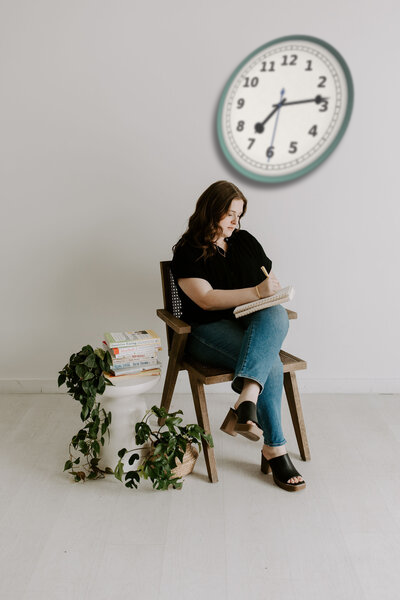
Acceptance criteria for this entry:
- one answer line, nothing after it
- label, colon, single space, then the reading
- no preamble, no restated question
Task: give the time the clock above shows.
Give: 7:13:30
